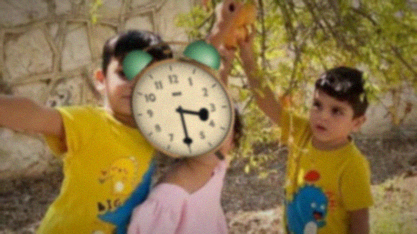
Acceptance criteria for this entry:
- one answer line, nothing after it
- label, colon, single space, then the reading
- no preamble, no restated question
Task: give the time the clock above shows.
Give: 3:30
